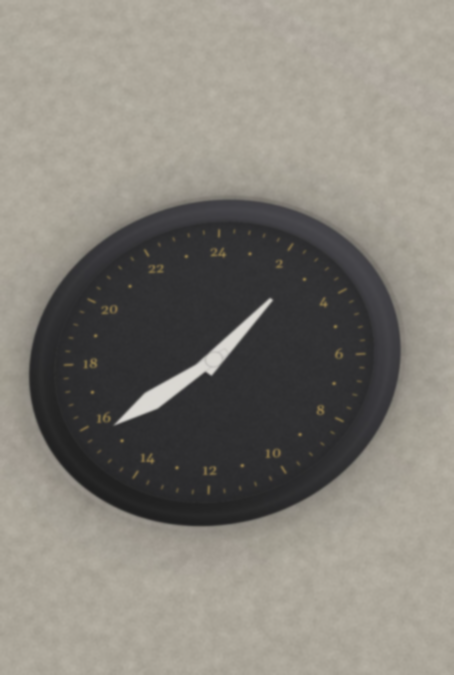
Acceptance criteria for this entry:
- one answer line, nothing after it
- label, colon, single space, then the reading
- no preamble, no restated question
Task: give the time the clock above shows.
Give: 2:39
